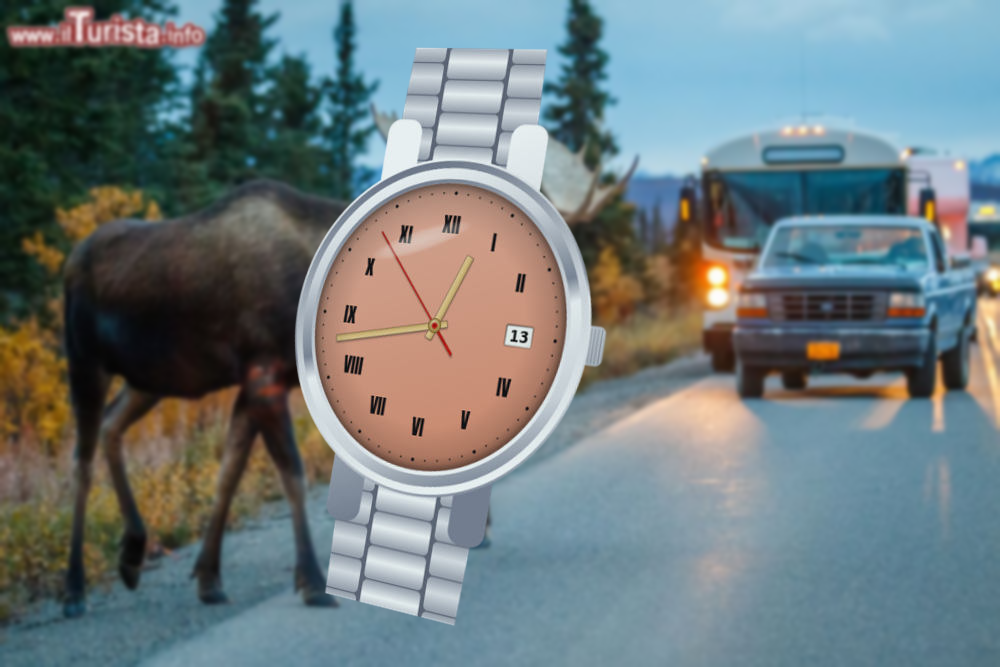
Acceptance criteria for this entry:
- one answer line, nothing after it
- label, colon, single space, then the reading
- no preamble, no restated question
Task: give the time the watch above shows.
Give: 12:42:53
